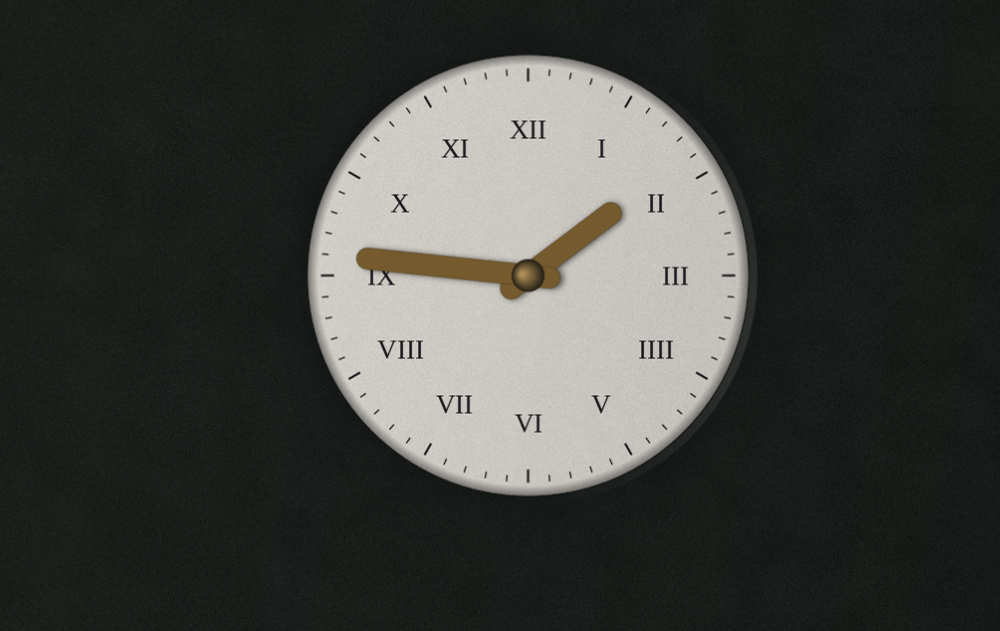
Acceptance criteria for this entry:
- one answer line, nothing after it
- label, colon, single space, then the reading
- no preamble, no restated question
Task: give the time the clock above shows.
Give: 1:46
